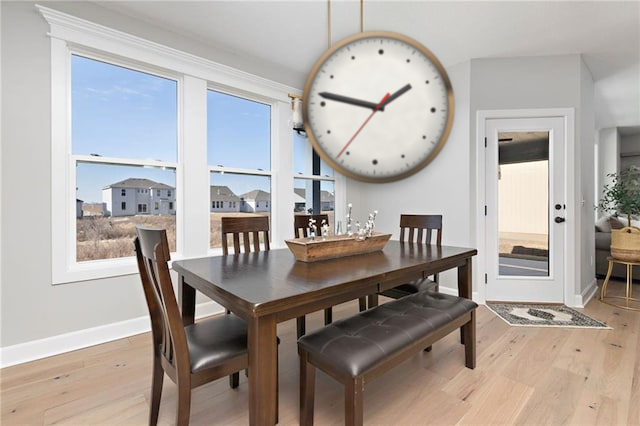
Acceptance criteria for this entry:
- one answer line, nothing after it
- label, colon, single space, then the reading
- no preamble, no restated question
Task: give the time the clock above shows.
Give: 1:46:36
